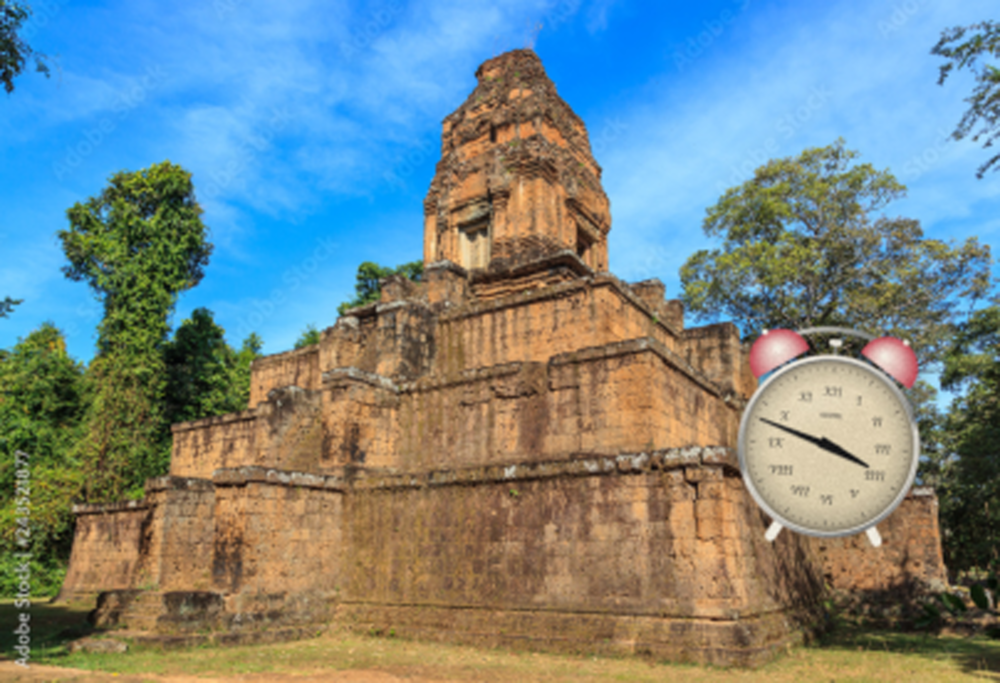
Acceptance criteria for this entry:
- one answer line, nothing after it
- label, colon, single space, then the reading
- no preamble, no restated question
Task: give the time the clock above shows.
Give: 3:48
